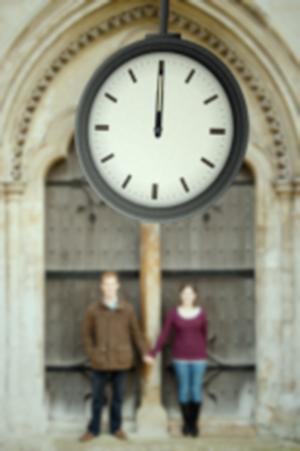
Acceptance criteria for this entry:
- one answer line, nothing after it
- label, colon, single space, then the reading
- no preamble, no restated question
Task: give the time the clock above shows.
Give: 12:00
